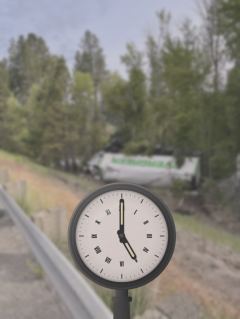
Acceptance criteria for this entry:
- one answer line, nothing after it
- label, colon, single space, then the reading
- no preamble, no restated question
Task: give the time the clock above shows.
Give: 5:00
